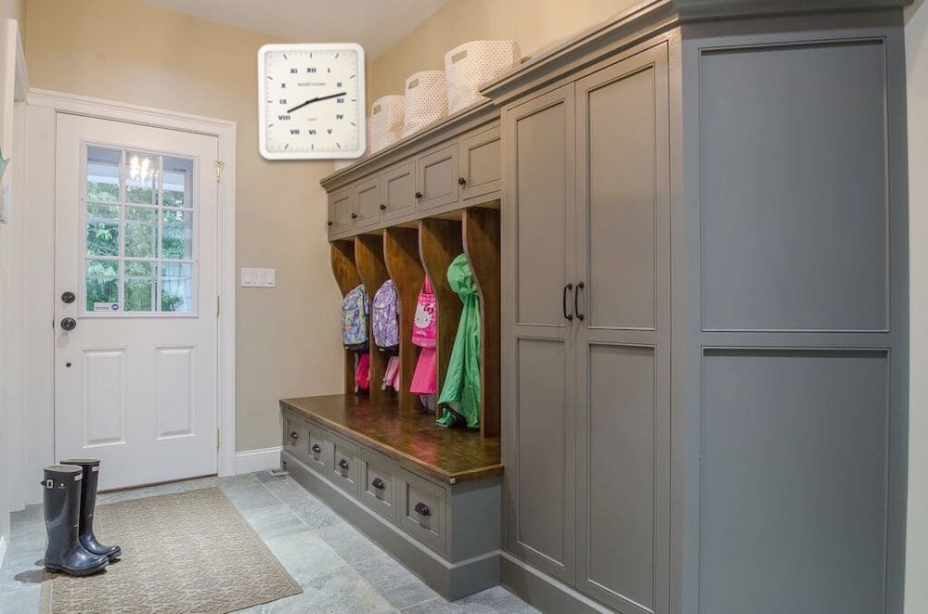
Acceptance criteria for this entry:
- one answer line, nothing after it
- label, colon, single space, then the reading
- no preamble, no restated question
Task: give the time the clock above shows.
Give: 8:13
